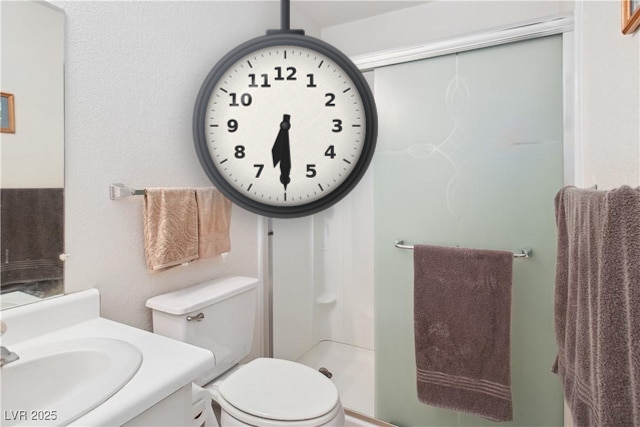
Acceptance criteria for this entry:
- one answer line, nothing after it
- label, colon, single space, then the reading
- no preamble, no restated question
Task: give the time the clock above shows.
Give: 6:30
